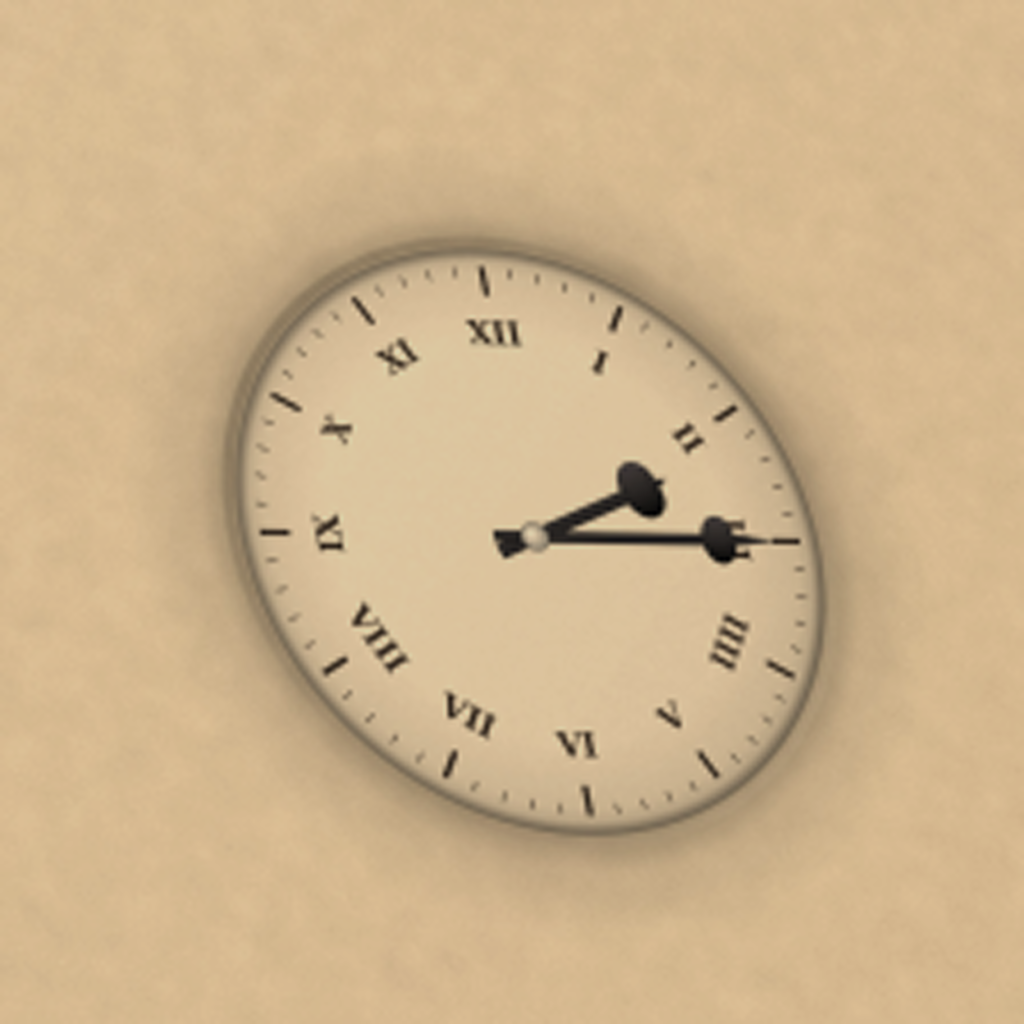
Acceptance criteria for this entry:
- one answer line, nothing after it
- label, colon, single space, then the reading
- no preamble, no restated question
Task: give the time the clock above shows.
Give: 2:15
